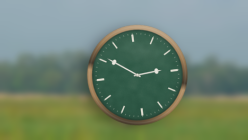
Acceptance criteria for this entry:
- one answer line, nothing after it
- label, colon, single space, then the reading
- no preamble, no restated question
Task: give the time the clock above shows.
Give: 2:51
